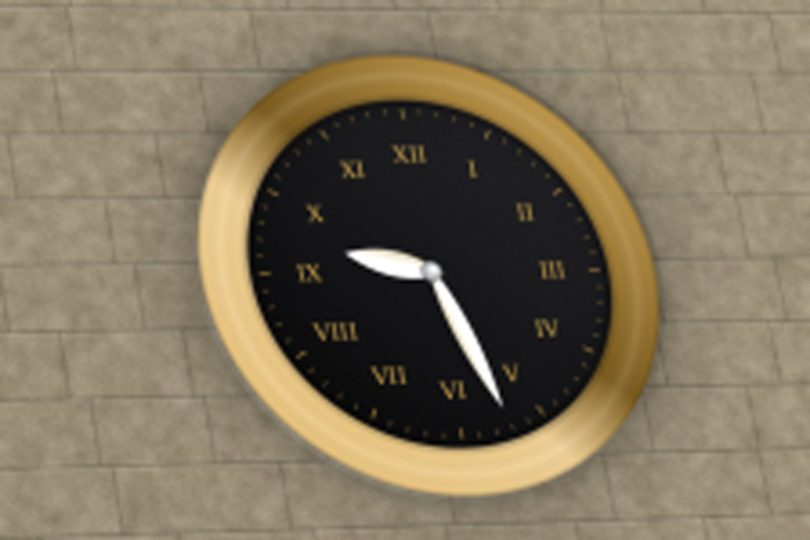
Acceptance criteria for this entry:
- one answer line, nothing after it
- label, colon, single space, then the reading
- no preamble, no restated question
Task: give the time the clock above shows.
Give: 9:27
